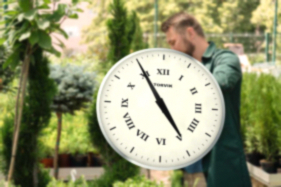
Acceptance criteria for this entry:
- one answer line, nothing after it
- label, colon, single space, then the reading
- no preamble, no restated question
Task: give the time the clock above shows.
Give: 4:55
